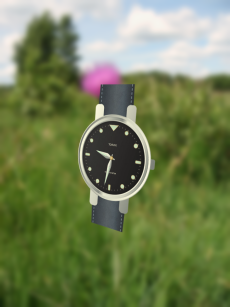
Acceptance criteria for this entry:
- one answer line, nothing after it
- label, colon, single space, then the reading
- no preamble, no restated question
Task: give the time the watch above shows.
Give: 9:32
